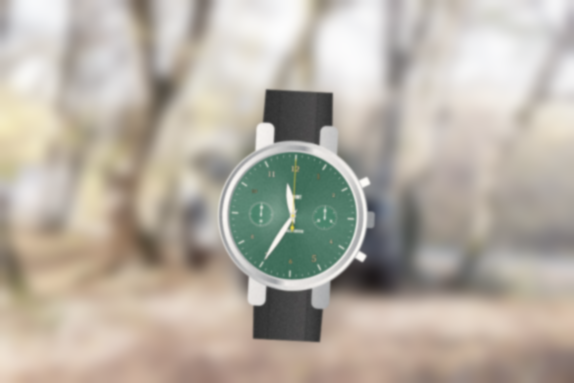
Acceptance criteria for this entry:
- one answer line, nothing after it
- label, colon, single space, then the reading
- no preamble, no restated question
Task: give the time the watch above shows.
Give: 11:35
